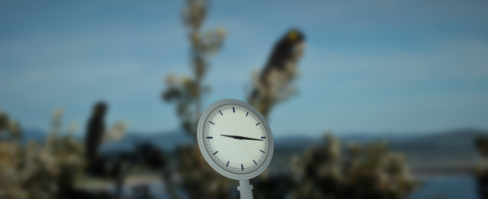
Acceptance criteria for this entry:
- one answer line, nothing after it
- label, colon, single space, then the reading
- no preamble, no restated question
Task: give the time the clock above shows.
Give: 9:16
